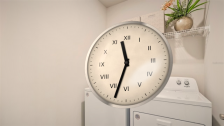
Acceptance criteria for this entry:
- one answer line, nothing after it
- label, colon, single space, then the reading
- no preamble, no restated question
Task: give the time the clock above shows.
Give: 11:33
